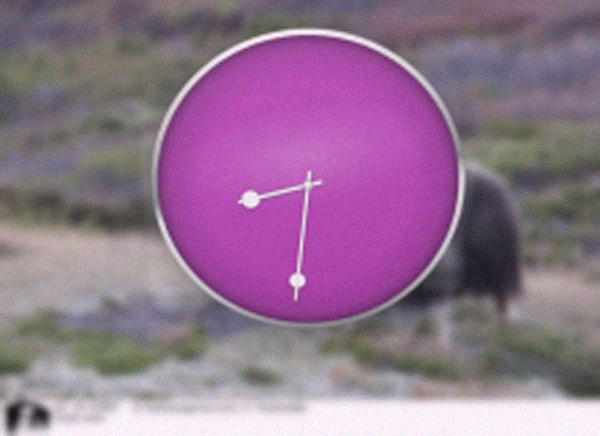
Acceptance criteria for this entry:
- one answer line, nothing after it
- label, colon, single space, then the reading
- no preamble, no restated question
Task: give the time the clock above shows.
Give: 8:31
